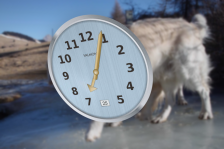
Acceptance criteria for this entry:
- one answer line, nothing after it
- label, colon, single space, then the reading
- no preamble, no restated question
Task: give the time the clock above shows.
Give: 7:04
